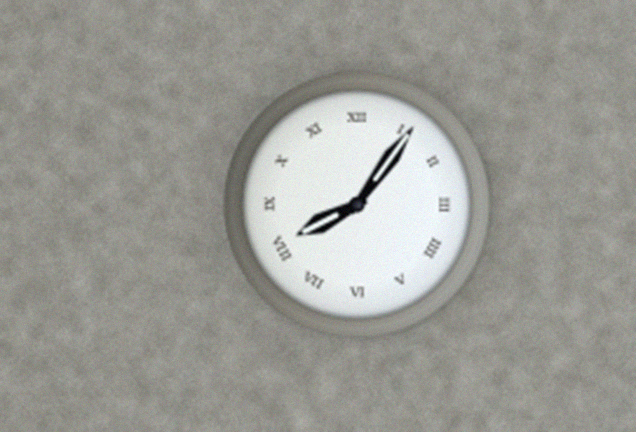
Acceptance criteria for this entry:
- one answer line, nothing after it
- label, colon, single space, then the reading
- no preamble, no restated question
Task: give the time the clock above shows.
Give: 8:06
